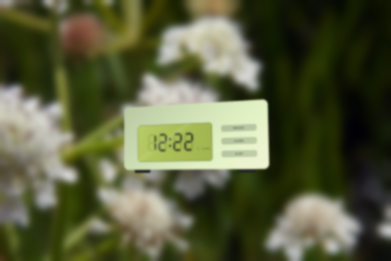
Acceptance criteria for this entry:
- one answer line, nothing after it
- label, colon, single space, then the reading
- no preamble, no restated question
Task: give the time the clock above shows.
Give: 12:22
